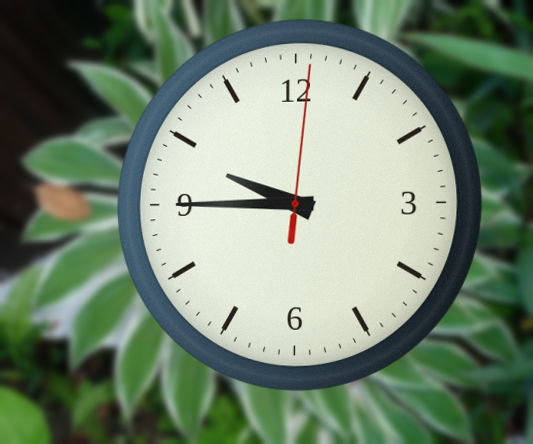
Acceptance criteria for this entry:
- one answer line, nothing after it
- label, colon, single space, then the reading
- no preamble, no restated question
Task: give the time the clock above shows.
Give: 9:45:01
